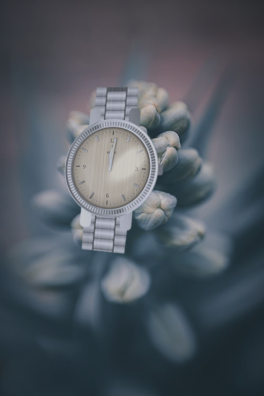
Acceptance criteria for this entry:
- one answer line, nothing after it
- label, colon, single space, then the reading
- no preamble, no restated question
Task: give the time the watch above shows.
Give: 12:01
